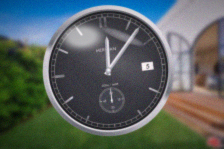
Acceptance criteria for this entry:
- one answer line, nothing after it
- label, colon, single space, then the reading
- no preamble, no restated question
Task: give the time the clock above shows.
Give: 12:07
